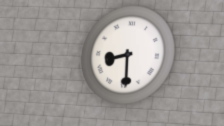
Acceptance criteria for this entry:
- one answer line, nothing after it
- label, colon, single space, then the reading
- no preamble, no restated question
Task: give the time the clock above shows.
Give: 8:29
